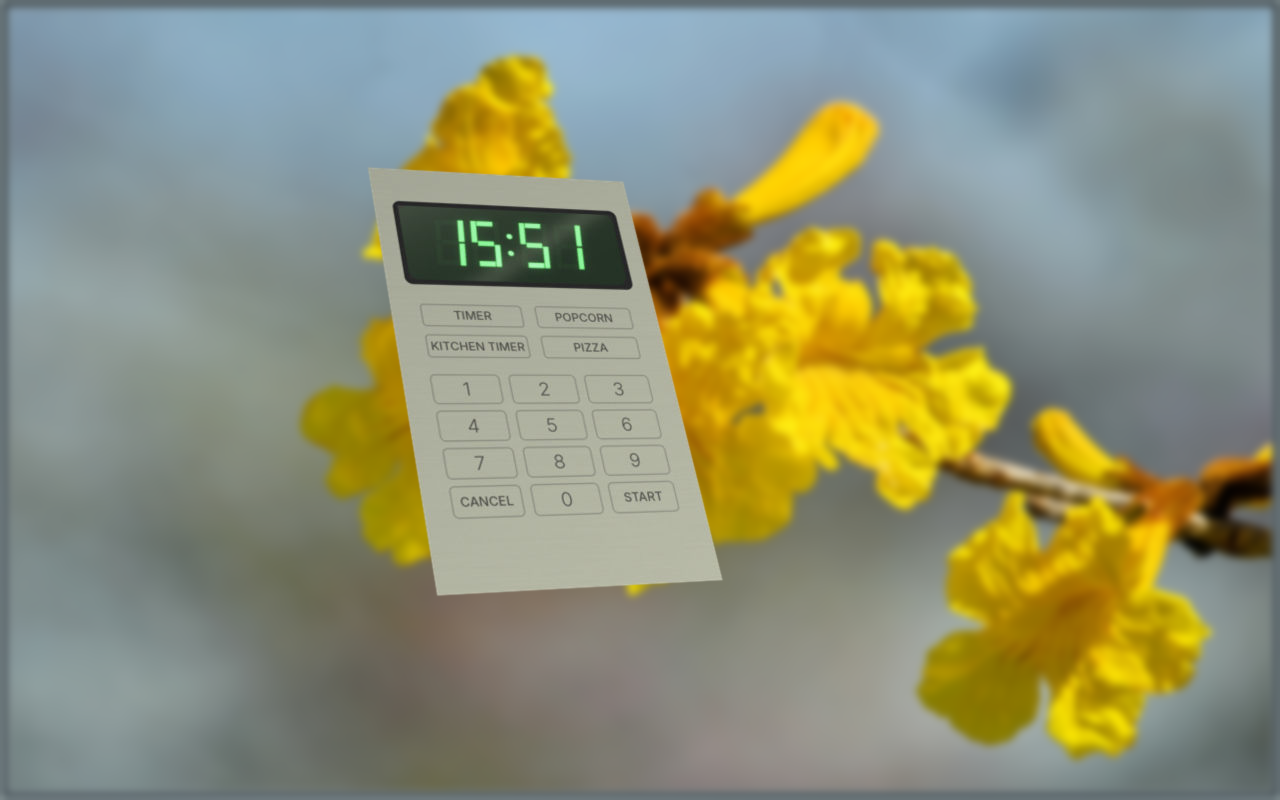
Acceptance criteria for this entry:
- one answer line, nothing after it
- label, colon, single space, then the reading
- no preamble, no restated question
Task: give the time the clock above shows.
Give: 15:51
